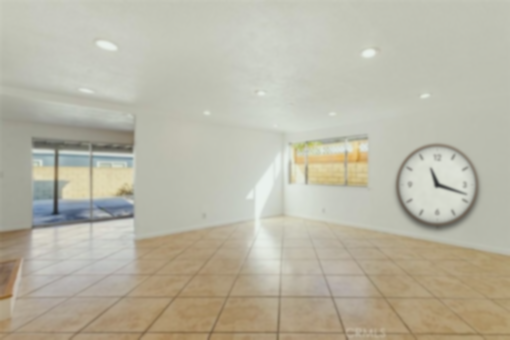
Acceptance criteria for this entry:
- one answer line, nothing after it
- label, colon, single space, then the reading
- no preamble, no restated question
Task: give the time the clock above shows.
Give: 11:18
